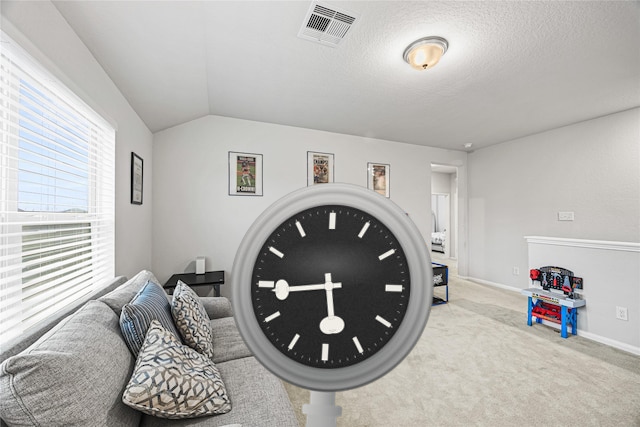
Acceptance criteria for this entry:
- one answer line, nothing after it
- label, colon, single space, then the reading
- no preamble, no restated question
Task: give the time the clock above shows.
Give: 5:44
